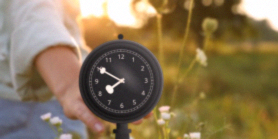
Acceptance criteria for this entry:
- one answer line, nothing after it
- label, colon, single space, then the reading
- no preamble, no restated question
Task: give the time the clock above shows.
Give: 7:50
